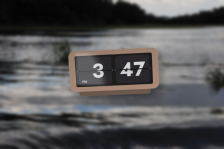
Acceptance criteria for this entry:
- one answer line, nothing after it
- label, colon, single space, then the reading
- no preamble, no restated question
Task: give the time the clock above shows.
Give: 3:47
